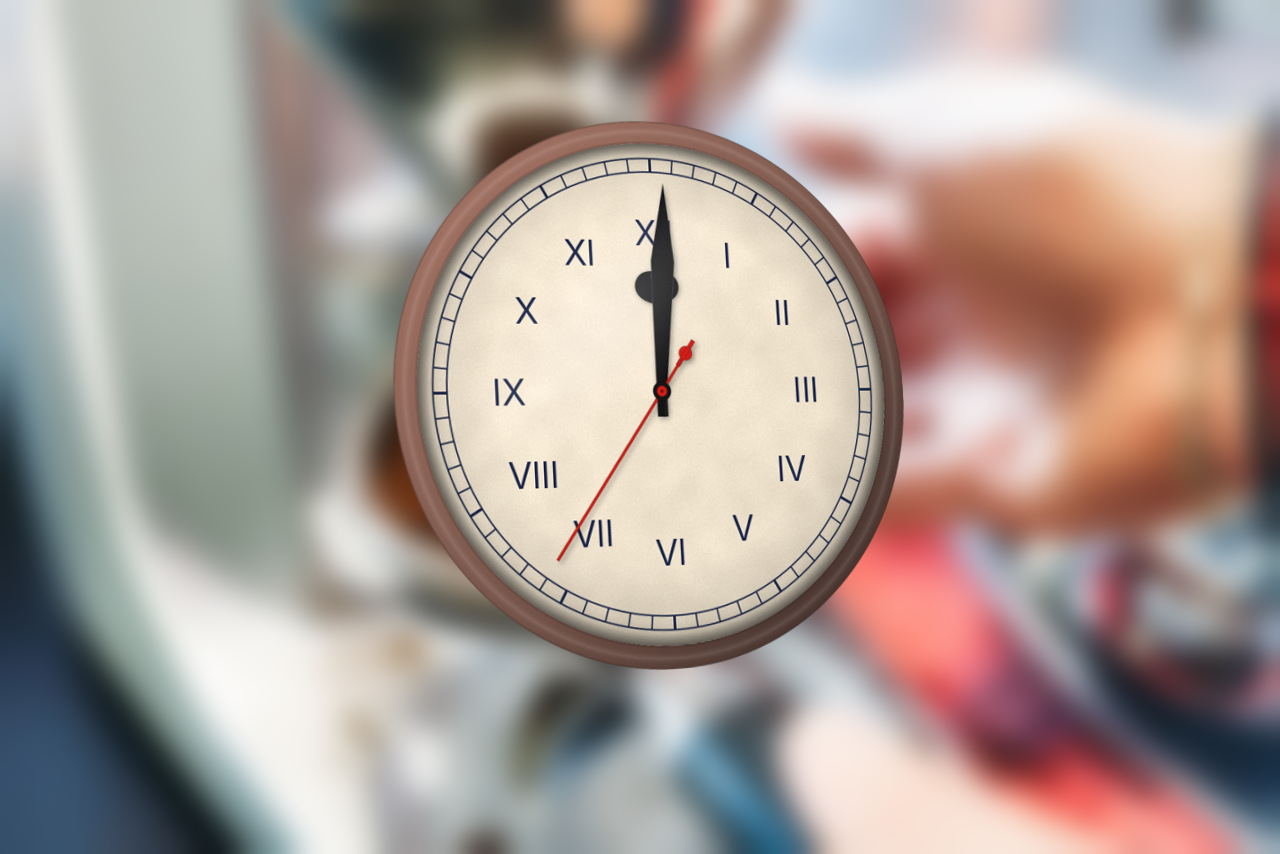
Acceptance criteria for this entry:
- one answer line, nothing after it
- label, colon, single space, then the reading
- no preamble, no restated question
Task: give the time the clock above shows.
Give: 12:00:36
